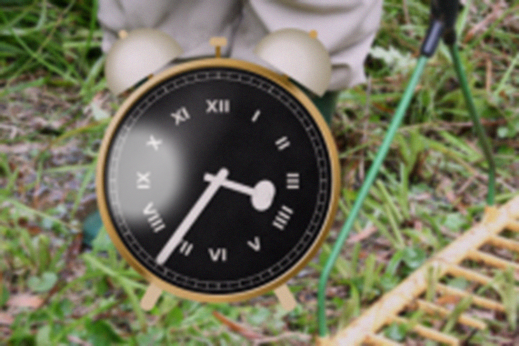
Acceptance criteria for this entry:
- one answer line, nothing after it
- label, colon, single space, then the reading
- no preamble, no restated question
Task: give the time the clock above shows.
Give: 3:36
